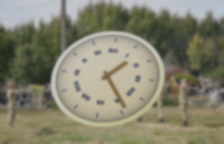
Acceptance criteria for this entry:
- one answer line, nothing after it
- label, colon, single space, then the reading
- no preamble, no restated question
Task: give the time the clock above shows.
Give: 1:24
